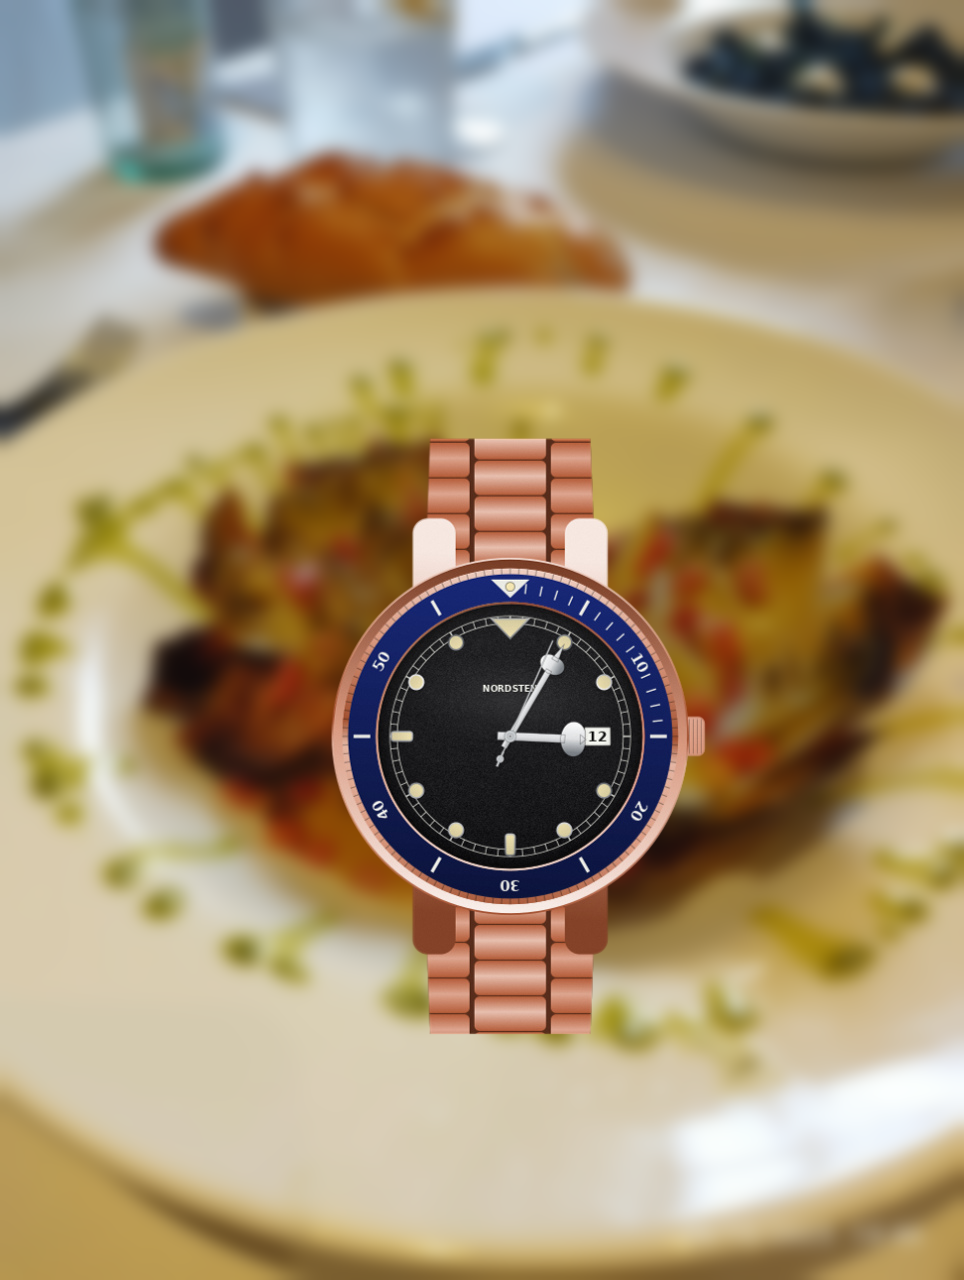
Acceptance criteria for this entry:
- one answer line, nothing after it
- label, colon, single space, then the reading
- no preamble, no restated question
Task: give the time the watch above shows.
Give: 3:05:04
